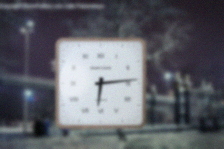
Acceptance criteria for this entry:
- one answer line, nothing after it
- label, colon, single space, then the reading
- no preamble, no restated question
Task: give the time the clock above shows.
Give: 6:14
